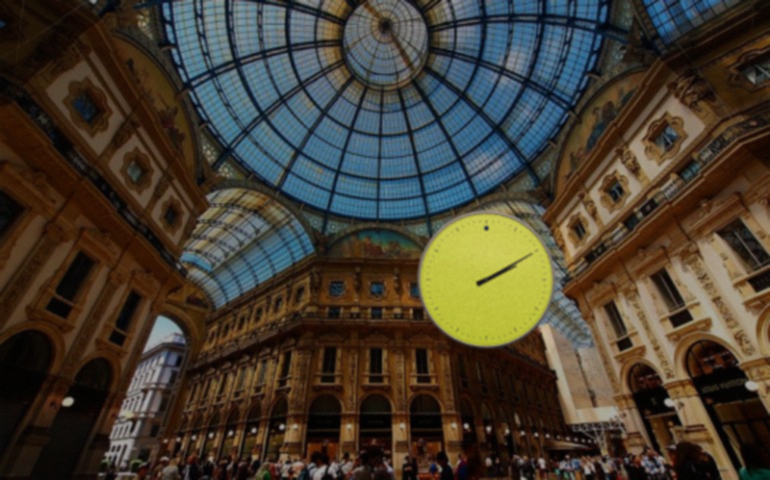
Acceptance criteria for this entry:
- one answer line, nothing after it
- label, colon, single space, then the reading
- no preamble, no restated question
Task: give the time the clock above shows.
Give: 2:10
